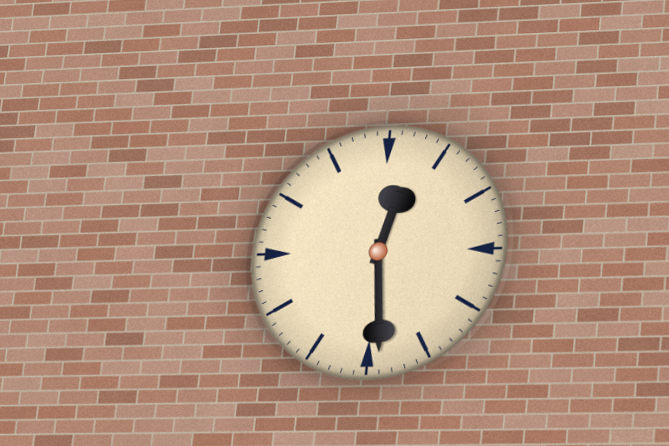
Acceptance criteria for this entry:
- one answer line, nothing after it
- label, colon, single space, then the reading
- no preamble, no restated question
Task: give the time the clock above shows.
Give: 12:29
